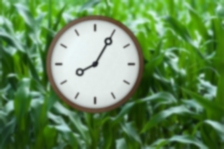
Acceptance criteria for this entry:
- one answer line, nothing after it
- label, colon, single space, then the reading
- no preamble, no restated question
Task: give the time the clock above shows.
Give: 8:05
